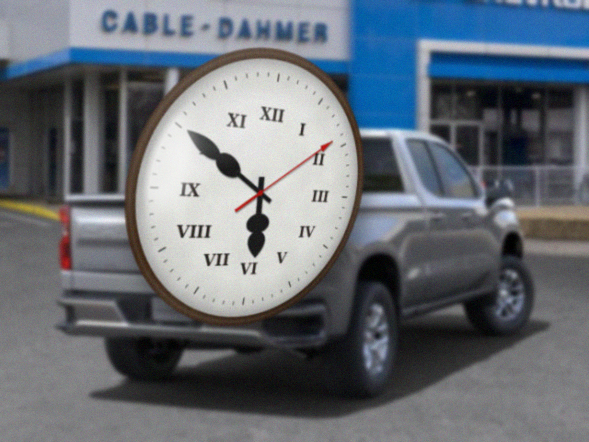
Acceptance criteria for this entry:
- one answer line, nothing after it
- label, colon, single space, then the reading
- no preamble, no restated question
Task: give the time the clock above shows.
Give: 5:50:09
